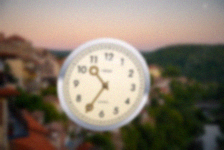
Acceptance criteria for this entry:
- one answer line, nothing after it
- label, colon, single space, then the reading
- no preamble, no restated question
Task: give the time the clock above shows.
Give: 10:35
